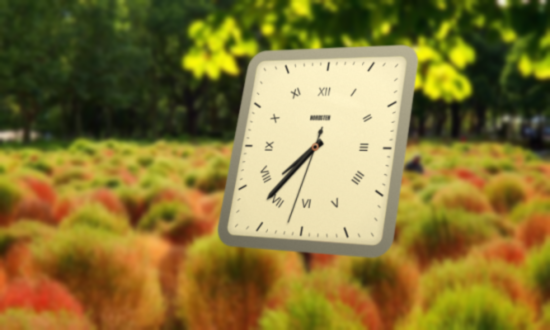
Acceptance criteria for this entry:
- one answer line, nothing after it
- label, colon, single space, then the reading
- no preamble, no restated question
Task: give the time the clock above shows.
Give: 7:36:32
